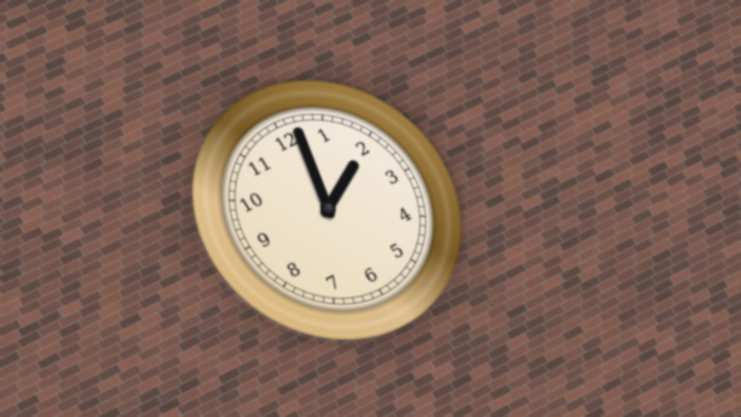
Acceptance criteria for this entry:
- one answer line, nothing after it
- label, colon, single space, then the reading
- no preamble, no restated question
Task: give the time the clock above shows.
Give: 2:02
